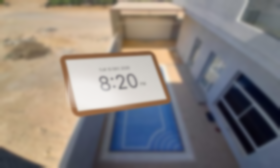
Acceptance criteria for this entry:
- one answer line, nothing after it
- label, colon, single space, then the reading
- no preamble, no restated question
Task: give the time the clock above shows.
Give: 8:20
